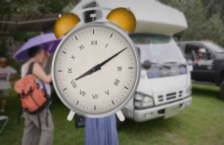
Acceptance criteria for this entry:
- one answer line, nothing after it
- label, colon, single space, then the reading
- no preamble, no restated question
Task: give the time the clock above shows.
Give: 8:10
